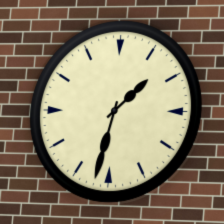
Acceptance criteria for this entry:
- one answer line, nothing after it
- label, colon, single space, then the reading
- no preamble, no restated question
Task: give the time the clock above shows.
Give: 1:32
